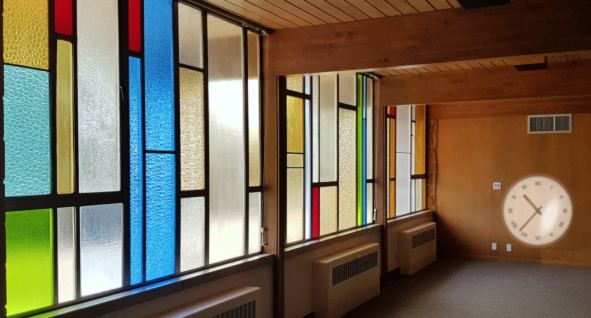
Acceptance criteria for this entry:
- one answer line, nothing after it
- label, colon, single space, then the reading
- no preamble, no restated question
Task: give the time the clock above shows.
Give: 10:37
